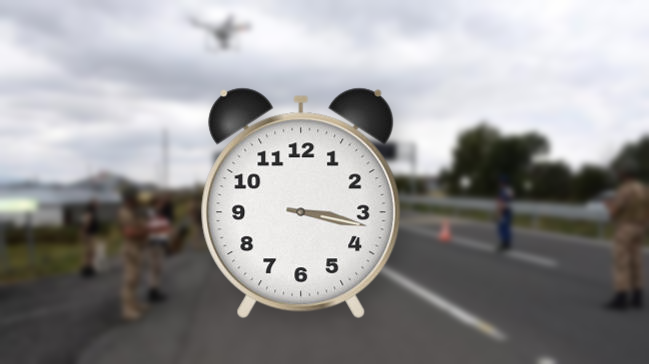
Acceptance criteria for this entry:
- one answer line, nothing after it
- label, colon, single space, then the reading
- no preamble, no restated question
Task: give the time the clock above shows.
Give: 3:17
